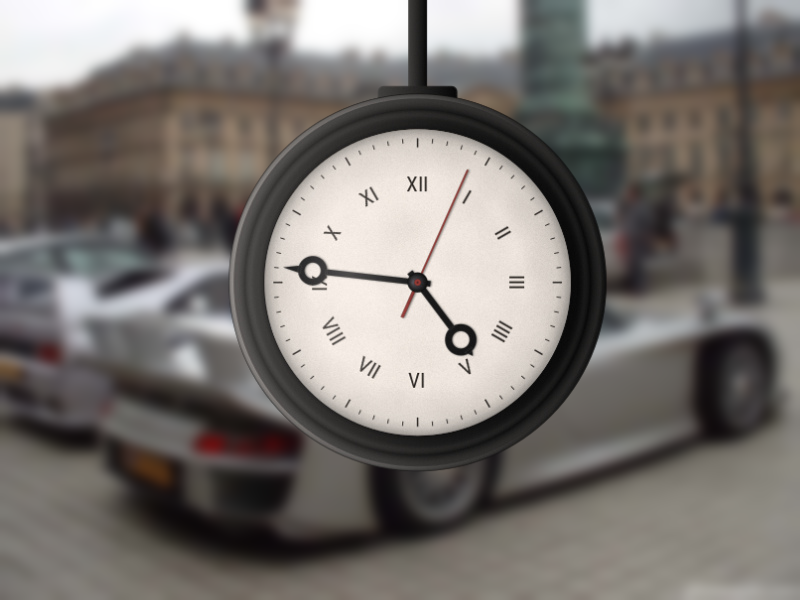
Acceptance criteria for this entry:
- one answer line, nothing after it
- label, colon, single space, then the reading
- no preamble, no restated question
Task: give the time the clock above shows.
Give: 4:46:04
